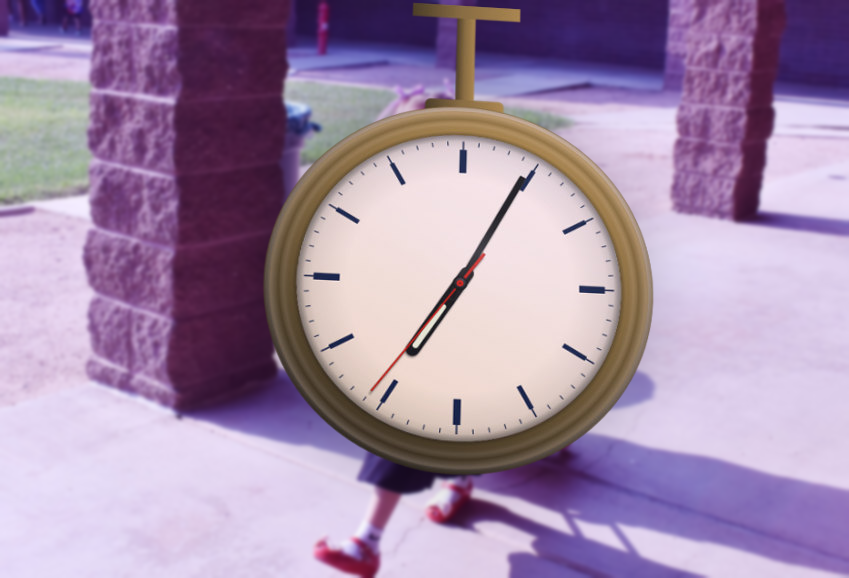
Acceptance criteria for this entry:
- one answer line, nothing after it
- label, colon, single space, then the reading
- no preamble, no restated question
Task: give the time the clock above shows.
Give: 7:04:36
